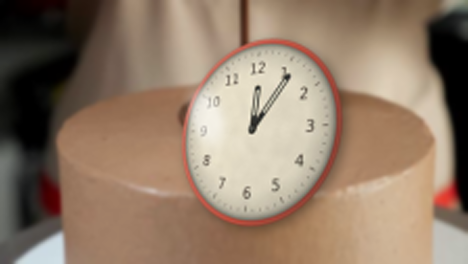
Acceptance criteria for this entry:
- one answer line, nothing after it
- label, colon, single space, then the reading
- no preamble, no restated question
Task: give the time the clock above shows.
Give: 12:06
